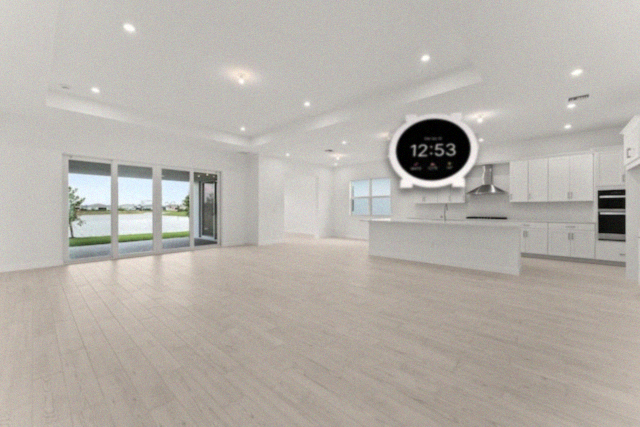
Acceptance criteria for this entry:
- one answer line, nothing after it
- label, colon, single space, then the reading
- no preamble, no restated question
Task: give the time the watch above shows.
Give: 12:53
